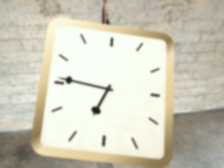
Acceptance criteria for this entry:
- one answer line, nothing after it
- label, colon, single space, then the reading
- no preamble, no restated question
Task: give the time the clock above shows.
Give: 6:46
